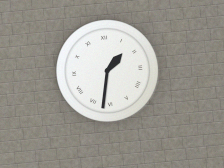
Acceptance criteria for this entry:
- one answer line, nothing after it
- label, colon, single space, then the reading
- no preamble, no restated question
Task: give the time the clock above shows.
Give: 1:32
